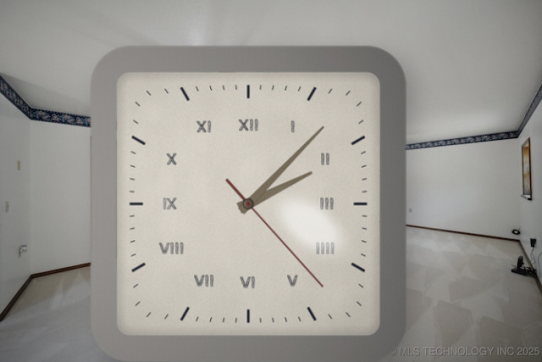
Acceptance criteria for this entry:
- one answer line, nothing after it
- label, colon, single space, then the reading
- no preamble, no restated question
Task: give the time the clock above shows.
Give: 2:07:23
